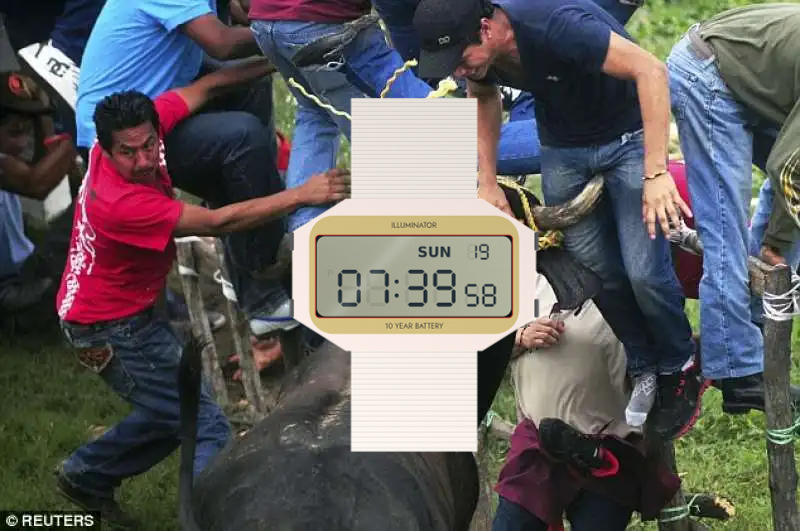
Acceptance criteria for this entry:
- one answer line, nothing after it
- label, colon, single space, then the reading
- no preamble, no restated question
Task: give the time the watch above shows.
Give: 7:39:58
